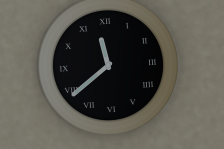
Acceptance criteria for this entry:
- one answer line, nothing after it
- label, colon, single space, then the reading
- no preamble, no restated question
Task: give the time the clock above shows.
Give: 11:39
